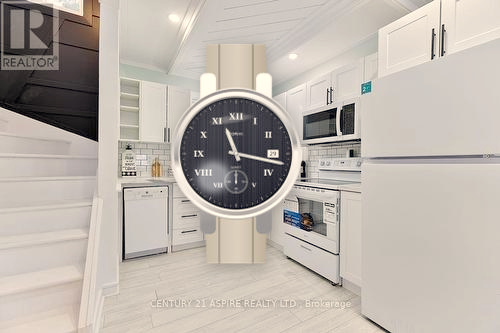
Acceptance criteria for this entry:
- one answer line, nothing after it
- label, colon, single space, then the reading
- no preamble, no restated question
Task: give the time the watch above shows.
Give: 11:17
